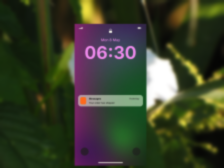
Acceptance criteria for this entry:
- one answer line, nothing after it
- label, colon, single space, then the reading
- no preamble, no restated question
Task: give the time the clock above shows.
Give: 6:30
